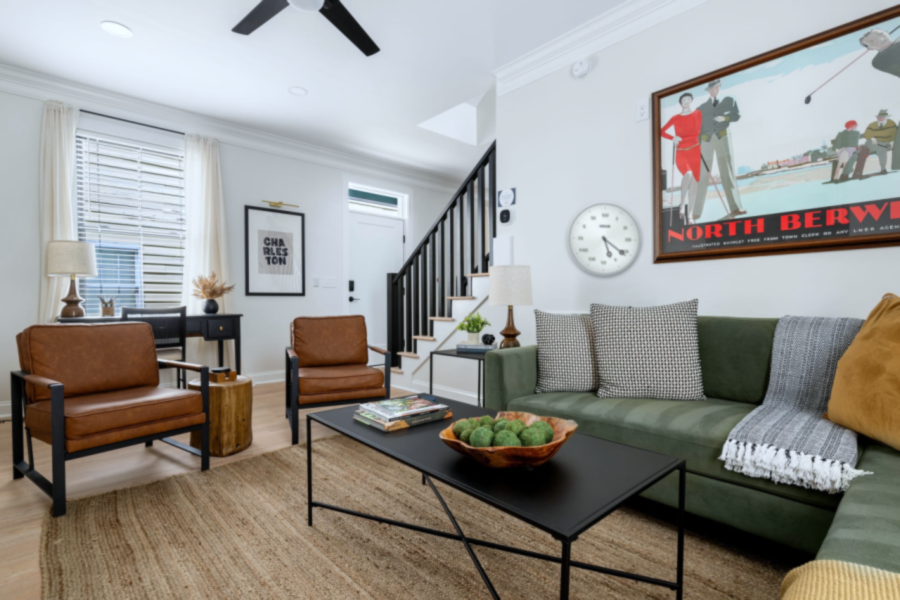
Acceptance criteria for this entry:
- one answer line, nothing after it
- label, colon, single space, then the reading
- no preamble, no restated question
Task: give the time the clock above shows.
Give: 5:21
